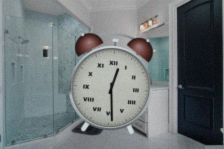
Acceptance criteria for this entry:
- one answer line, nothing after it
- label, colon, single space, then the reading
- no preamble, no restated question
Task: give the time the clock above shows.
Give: 12:29
